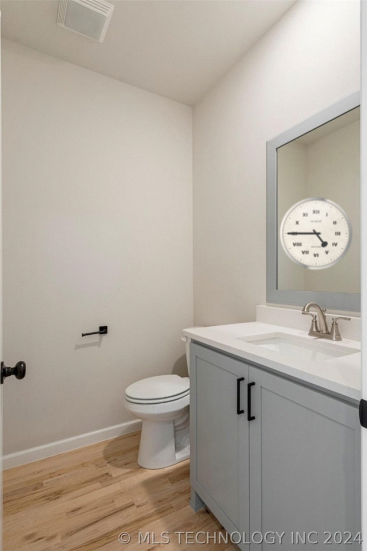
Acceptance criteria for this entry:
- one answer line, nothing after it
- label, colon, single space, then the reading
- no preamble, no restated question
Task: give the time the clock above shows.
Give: 4:45
